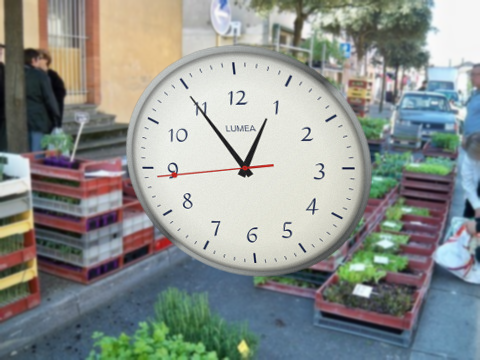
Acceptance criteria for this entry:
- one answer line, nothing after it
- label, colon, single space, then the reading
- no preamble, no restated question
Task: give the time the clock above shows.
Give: 12:54:44
